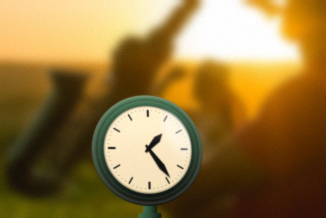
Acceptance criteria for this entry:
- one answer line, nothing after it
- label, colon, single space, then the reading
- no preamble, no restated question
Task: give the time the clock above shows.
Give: 1:24
